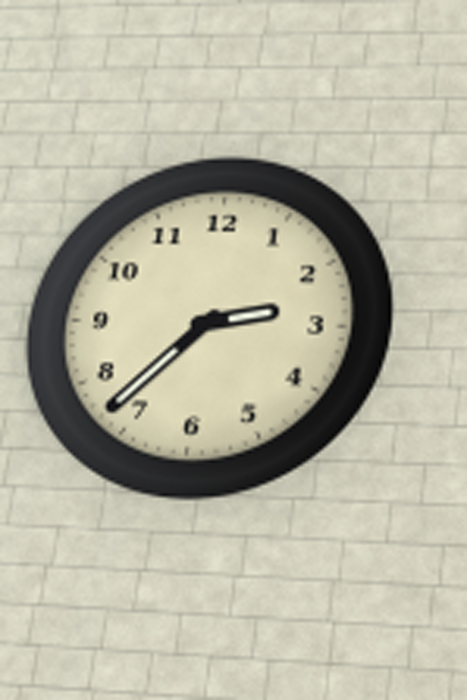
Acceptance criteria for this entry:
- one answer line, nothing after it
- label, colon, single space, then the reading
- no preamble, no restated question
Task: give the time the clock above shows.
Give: 2:37
